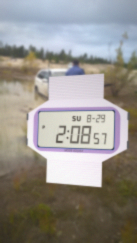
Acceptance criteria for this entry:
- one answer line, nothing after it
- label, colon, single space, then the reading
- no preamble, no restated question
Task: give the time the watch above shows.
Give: 2:08:57
